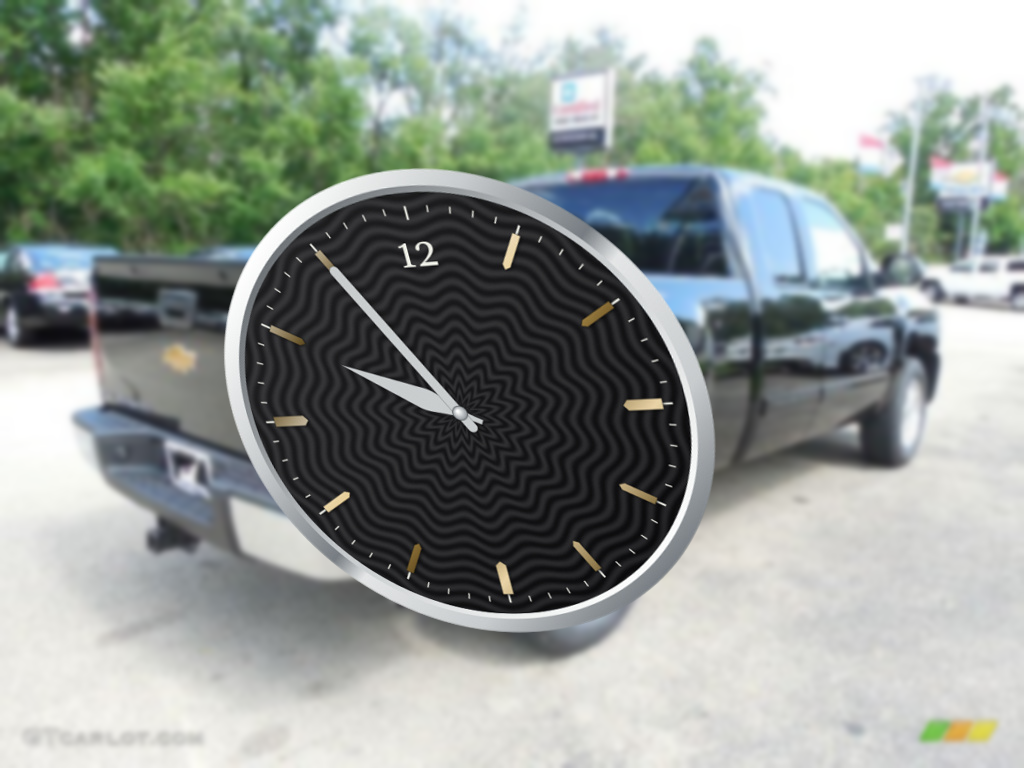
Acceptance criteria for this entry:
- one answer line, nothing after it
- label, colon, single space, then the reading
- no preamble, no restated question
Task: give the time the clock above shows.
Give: 9:55
